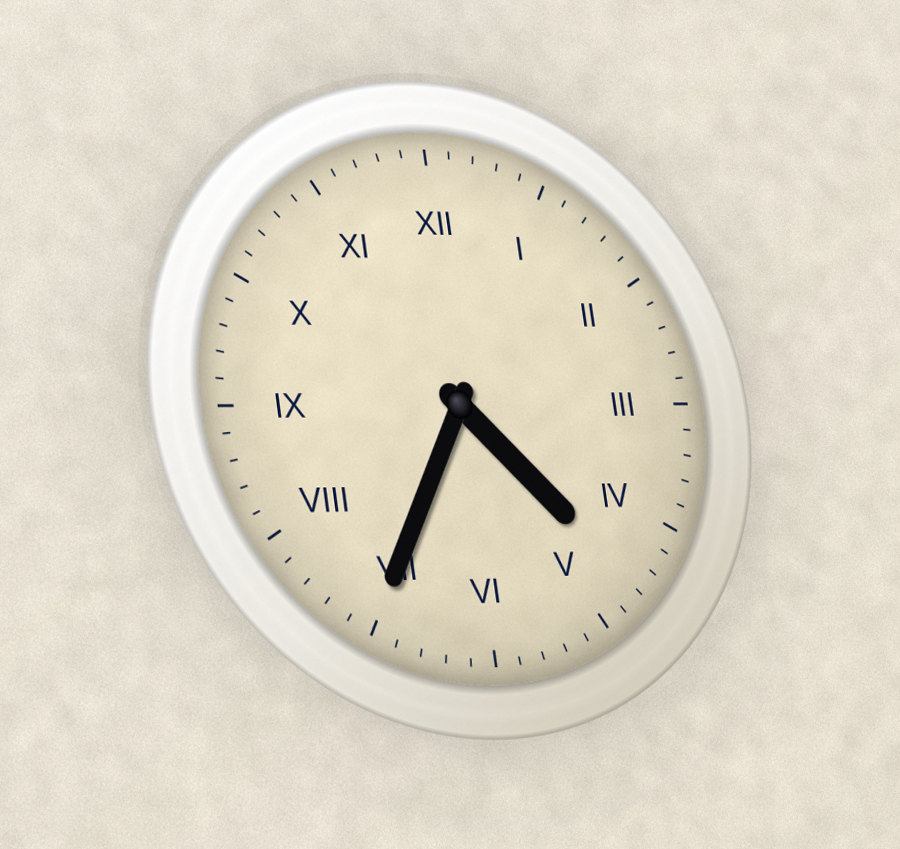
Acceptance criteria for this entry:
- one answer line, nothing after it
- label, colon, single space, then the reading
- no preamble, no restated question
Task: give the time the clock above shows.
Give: 4:35
